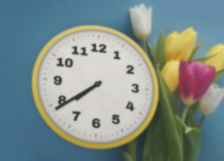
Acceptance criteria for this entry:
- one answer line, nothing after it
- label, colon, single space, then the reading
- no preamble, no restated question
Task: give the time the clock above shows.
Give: 7:39
